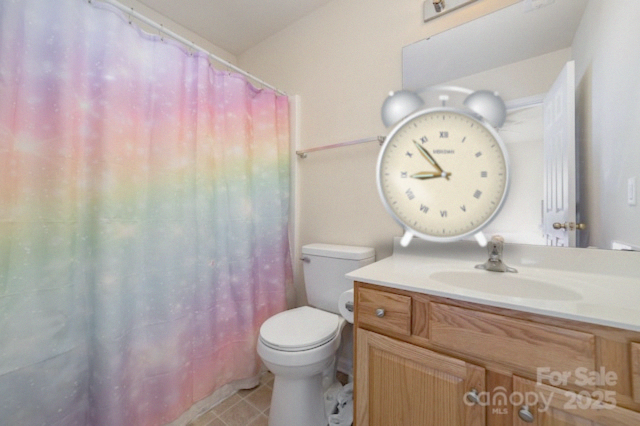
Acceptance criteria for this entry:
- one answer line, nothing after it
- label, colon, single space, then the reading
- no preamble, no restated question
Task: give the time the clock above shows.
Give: 8:53
